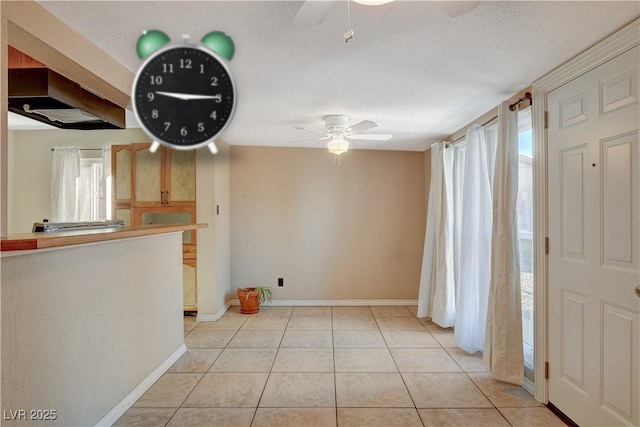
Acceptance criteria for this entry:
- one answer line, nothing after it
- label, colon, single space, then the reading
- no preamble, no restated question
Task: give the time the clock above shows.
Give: 9:15
